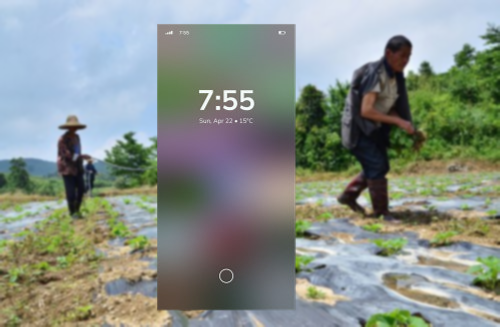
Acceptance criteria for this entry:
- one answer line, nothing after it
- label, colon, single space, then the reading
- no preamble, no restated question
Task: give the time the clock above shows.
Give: 7:55
